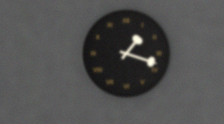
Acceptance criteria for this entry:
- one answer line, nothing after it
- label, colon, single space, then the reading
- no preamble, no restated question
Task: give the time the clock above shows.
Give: 1:18
